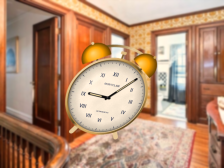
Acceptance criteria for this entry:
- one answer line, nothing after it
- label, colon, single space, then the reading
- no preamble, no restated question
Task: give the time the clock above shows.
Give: 9:07
